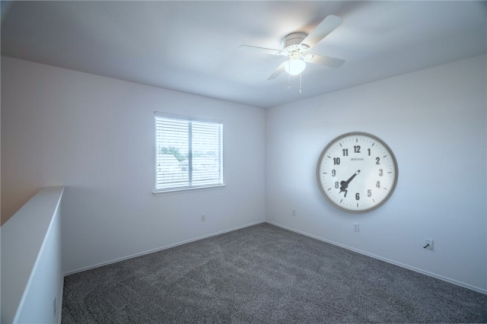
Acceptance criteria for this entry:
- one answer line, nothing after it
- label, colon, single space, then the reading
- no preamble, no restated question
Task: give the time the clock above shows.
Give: 7:37
